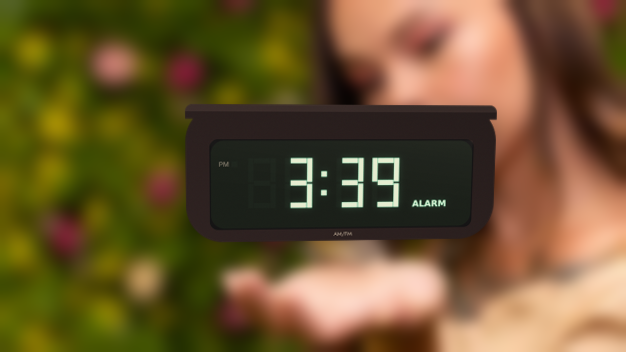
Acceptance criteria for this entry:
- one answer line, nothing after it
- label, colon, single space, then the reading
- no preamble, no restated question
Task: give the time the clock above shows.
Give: 3:39
